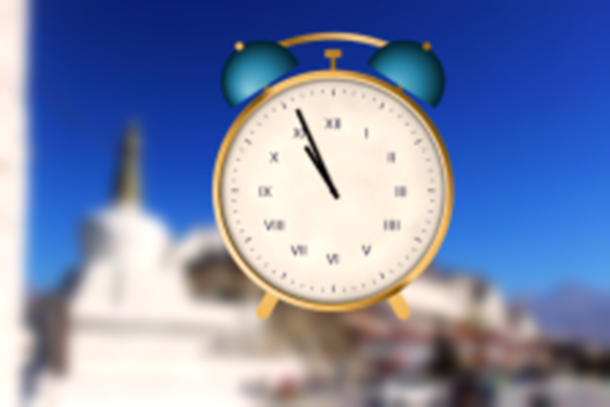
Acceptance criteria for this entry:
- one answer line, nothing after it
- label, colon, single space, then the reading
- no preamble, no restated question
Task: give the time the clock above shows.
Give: 10:56
